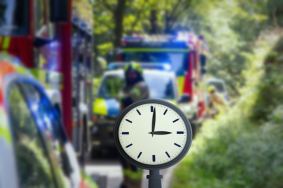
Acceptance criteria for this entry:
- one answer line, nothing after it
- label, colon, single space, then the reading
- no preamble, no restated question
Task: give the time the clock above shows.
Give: 3:01
